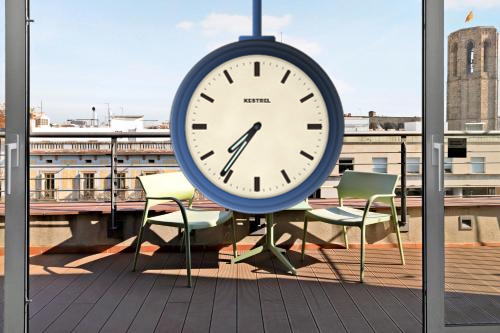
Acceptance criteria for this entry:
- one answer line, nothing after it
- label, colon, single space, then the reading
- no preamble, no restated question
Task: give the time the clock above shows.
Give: 7:36
